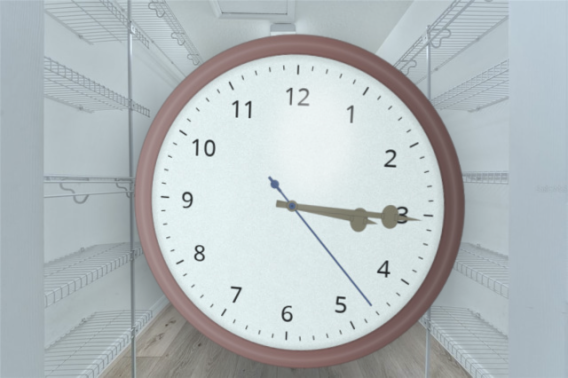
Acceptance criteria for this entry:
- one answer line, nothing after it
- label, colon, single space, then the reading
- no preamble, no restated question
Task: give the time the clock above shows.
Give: 3:15:23
